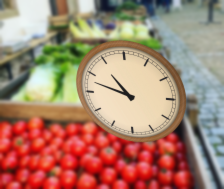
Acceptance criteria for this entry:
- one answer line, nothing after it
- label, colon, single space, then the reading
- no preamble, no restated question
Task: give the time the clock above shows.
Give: 10:48
